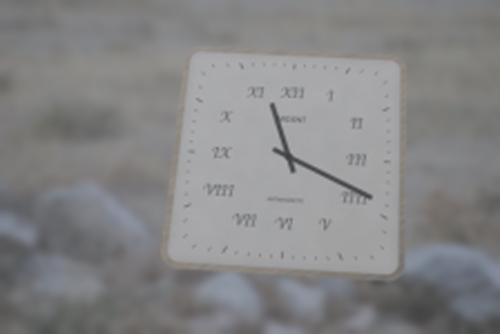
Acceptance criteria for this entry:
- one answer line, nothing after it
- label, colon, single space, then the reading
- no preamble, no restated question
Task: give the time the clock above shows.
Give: 11:19
